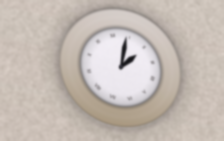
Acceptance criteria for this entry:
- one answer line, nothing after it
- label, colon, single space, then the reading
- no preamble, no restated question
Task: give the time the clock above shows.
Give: 2:04
